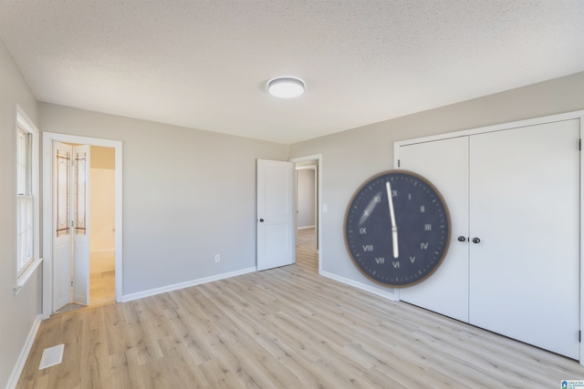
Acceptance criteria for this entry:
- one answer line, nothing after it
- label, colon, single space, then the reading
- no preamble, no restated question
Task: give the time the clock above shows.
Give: 5:59
